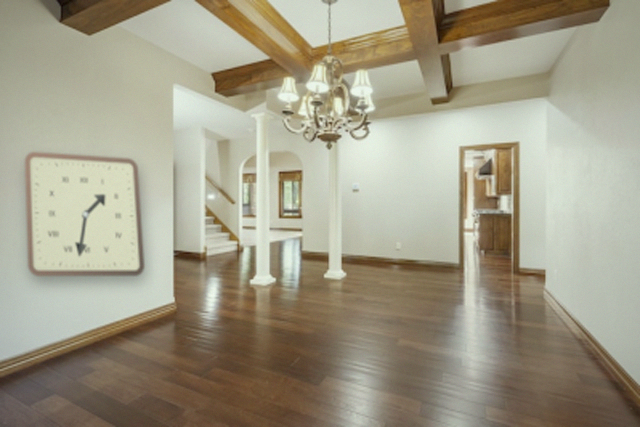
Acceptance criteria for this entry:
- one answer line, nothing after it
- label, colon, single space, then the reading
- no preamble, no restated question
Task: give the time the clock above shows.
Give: 1:32
